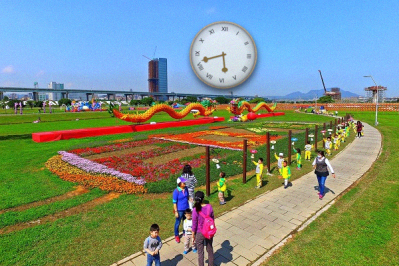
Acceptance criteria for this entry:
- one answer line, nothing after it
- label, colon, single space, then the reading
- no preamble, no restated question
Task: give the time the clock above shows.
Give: 5:42
